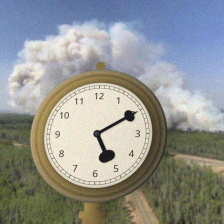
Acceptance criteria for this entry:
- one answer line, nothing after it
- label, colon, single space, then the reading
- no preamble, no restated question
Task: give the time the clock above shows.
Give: 5:10
